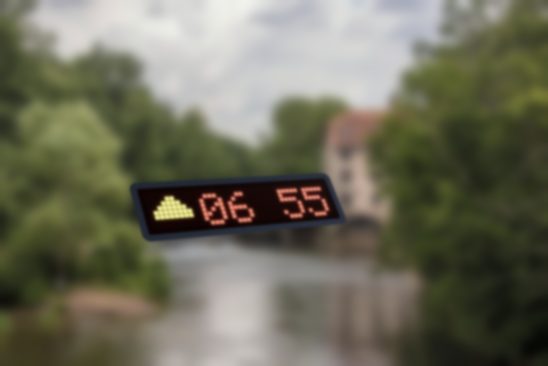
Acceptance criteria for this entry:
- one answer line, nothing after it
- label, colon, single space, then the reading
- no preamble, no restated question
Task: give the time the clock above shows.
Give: 6:55
